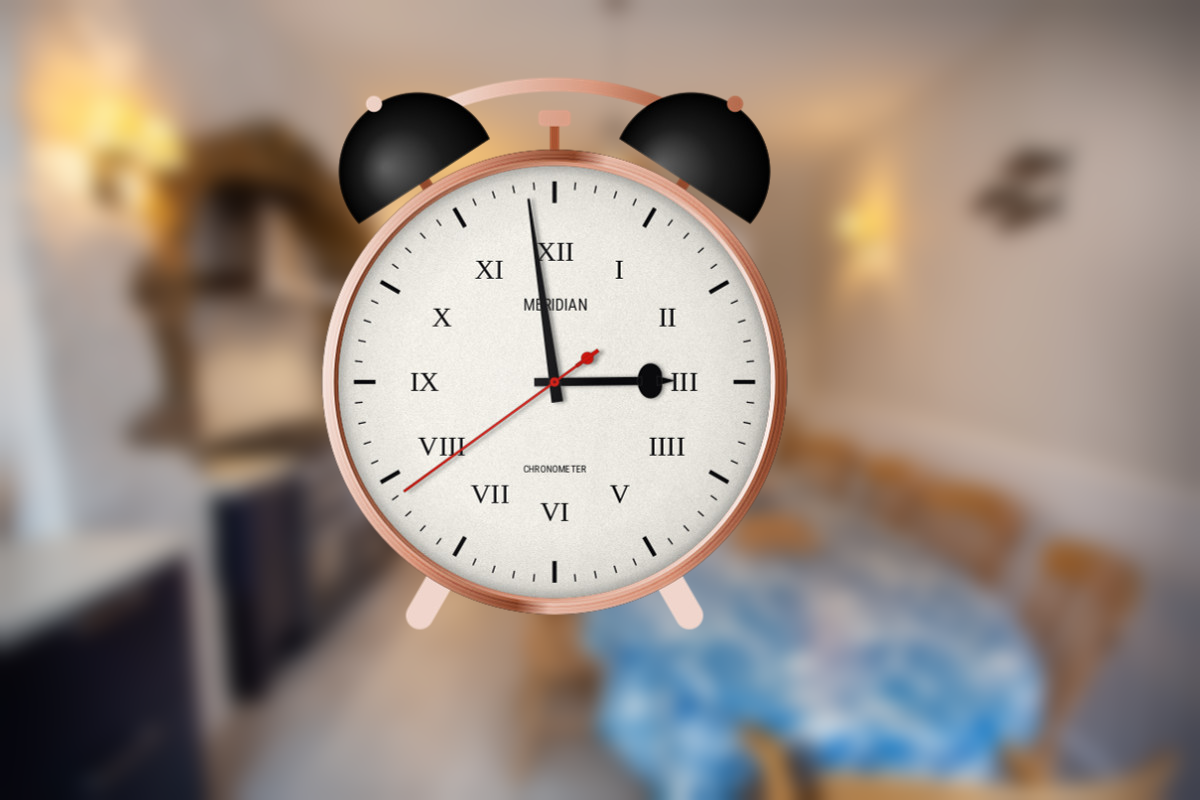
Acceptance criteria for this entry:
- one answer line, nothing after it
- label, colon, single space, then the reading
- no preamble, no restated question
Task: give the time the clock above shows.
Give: 2:58:39
